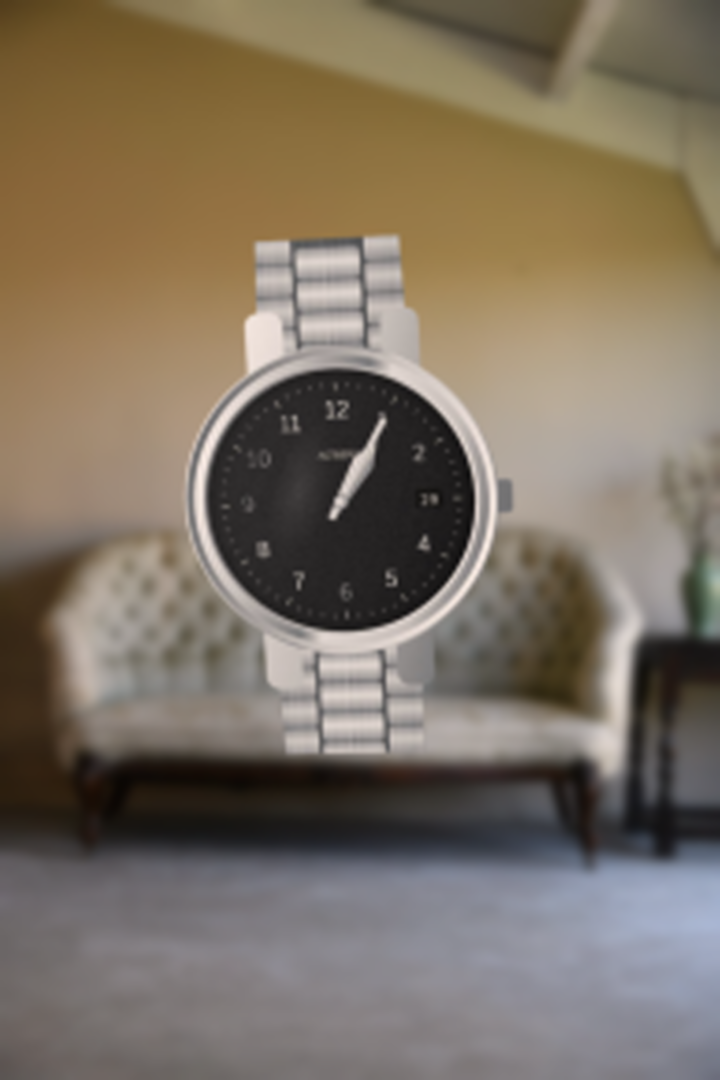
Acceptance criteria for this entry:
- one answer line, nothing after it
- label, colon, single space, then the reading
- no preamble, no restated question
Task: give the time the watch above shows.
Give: 1:05
